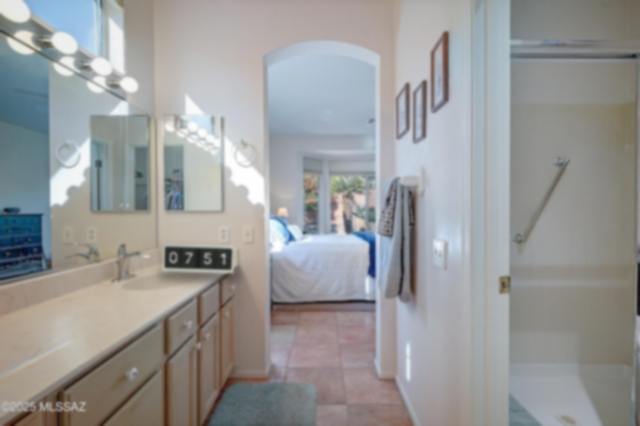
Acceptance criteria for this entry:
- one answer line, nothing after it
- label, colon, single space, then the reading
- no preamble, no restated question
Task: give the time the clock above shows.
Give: 7:51
